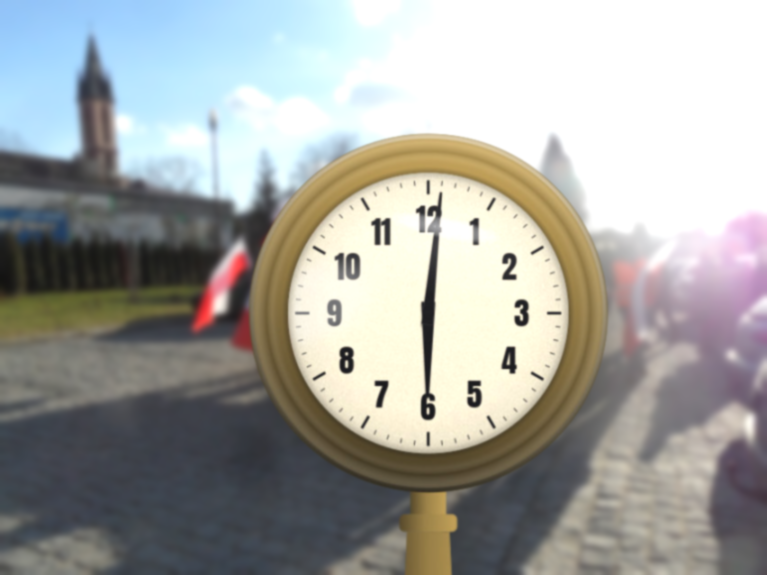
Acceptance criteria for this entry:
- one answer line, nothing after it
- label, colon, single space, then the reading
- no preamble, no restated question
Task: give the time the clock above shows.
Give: 6:01
